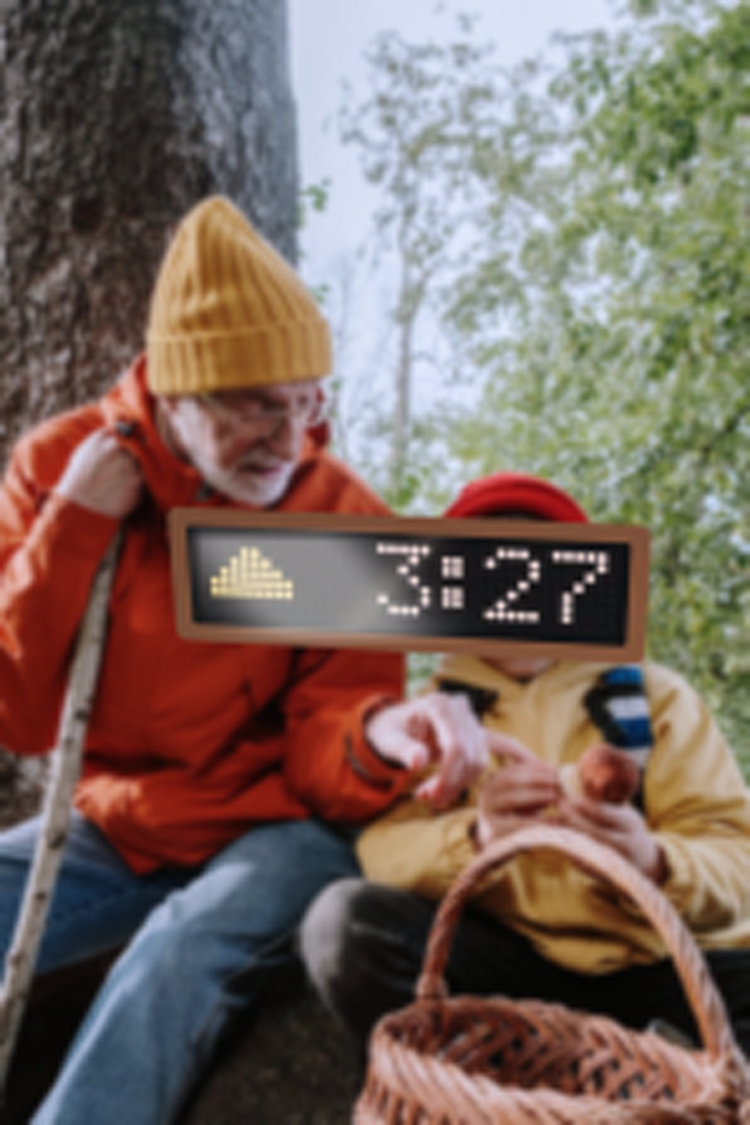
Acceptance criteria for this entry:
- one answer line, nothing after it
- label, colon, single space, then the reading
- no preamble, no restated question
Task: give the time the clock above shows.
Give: 3:27
